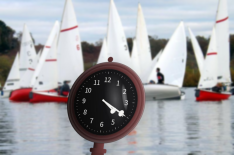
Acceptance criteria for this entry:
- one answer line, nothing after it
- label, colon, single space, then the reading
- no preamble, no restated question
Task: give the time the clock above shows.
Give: 4:20
